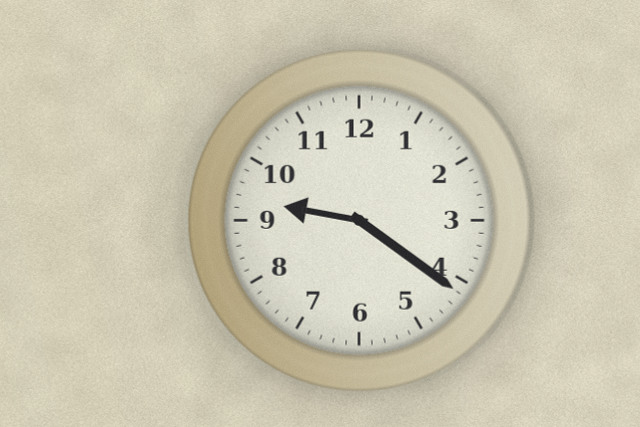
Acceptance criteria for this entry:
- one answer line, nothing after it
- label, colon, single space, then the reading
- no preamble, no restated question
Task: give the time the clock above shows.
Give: 9:21
